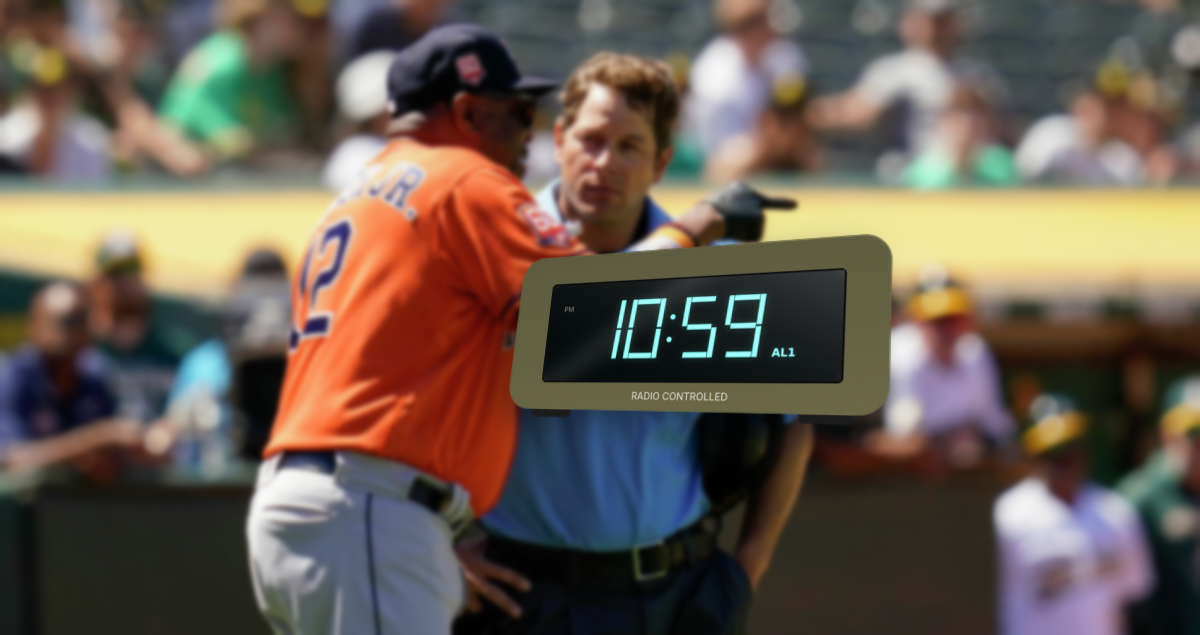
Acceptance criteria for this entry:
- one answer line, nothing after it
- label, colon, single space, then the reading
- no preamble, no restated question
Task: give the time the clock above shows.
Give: 10:59
